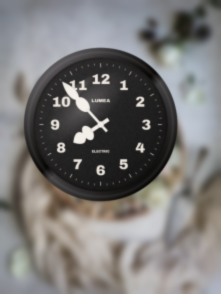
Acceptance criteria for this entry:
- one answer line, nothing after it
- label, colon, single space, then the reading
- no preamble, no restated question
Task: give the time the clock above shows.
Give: 7:53
